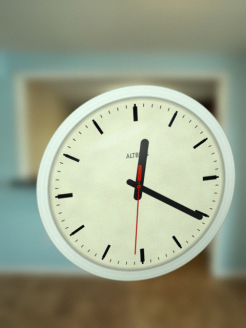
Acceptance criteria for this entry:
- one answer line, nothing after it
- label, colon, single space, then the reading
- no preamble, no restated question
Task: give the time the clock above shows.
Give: 12:20:31
